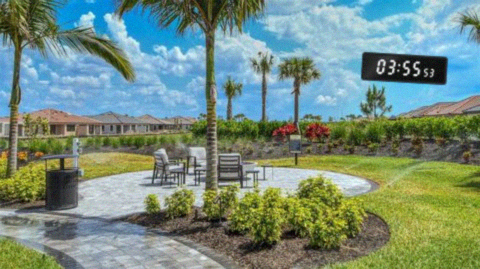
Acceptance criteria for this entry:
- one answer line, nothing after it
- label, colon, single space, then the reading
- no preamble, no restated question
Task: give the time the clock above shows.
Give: 3:55
